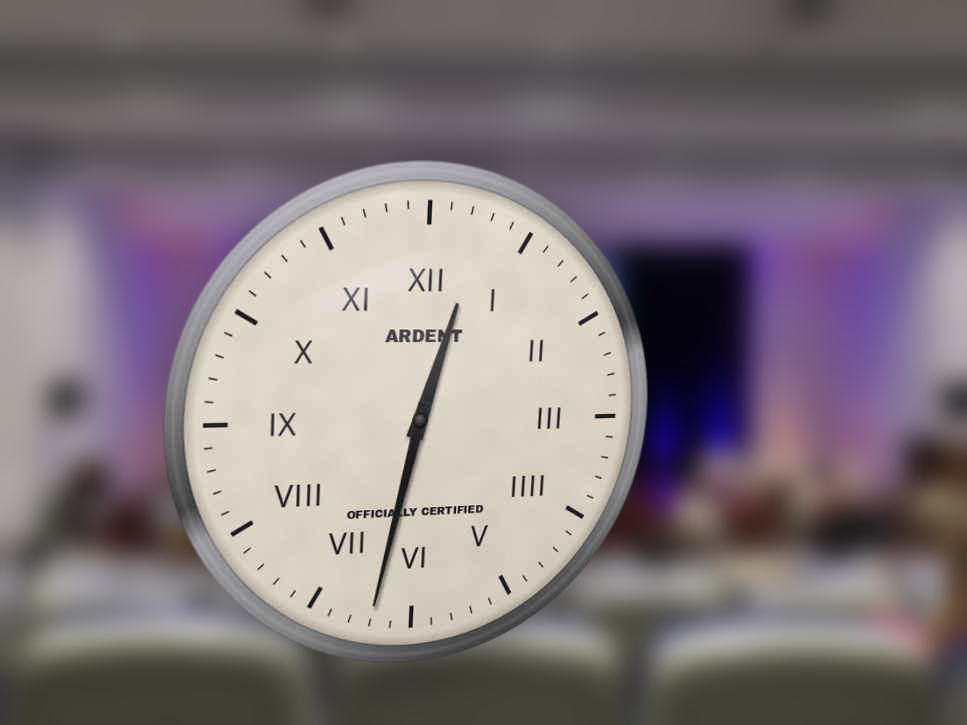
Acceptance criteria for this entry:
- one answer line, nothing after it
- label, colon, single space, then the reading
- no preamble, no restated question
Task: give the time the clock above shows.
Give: 12:32
